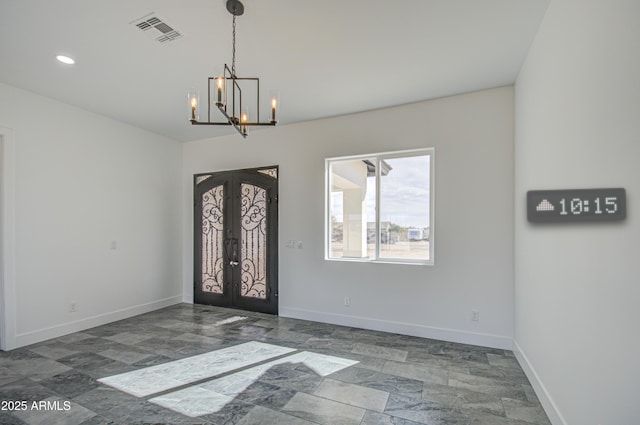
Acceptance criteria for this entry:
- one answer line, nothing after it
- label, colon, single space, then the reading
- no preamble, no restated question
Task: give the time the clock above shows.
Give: 10:15
